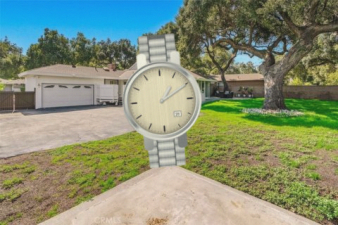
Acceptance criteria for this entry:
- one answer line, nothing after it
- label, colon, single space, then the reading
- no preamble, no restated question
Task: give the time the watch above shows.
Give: 1:10
